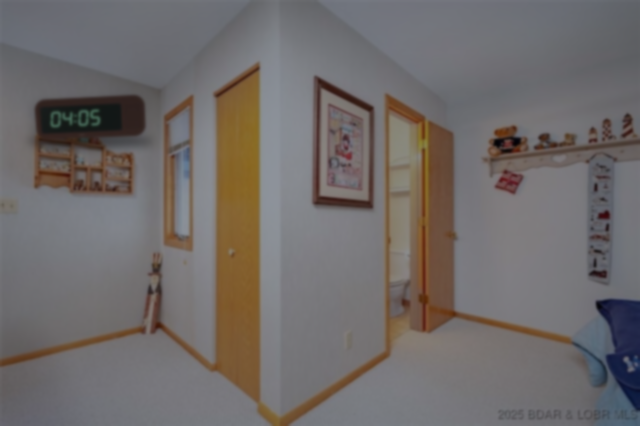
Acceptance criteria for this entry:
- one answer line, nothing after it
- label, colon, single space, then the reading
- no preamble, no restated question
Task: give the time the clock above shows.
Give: 4:05
